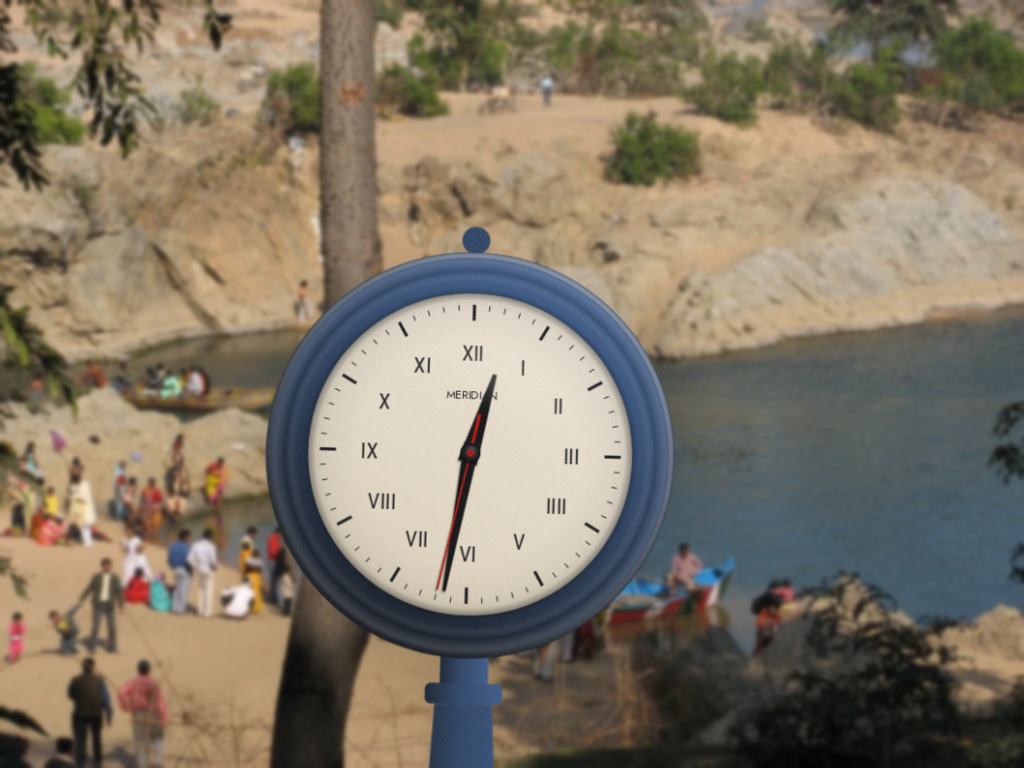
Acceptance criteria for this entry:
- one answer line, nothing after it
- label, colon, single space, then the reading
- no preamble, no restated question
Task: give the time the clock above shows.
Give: 12:31:32
